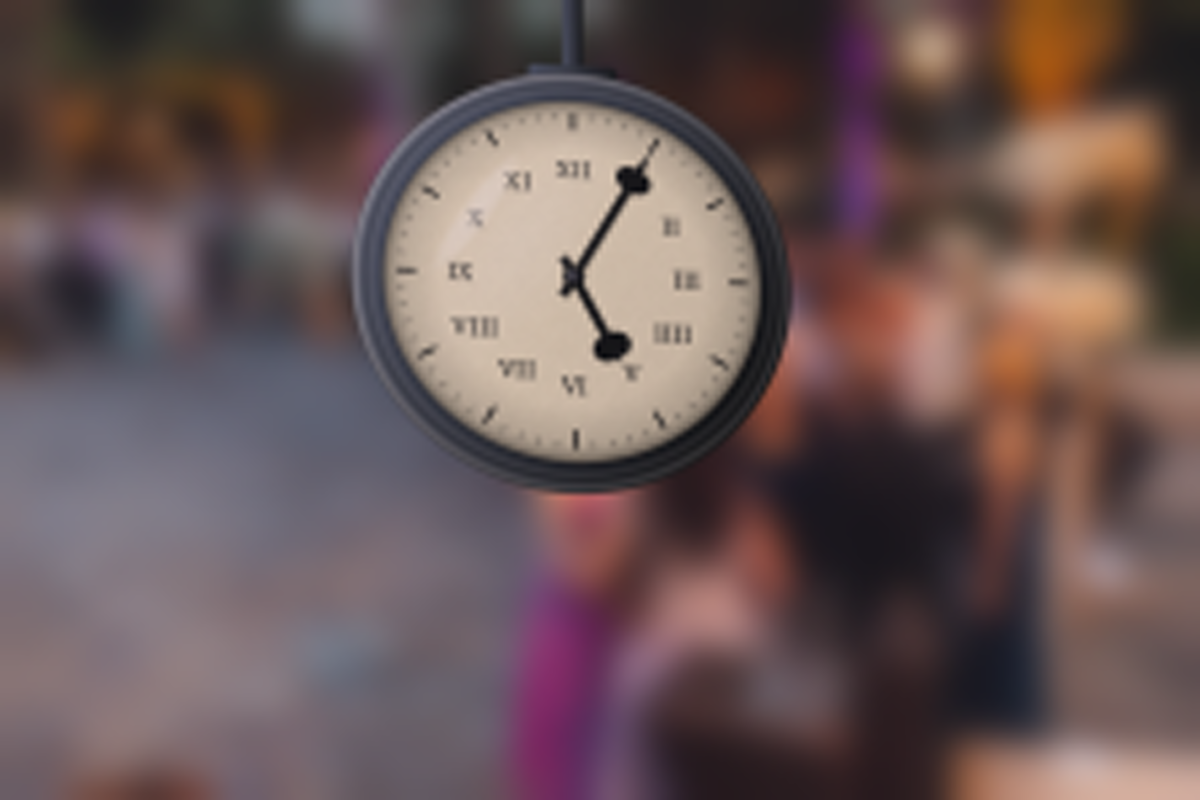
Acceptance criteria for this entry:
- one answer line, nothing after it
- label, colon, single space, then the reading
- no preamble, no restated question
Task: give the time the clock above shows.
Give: 5:05
